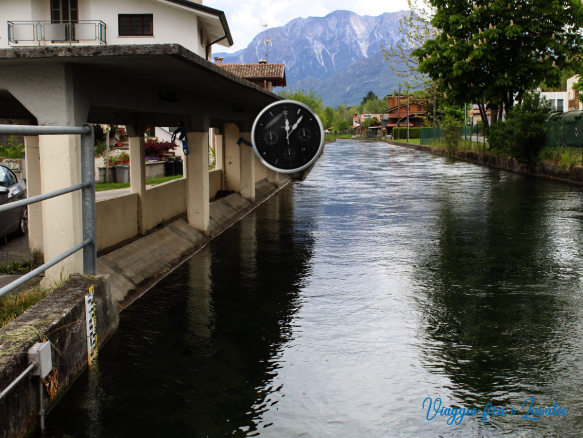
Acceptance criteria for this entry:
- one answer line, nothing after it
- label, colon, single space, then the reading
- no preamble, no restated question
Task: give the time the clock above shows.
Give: 12:07
